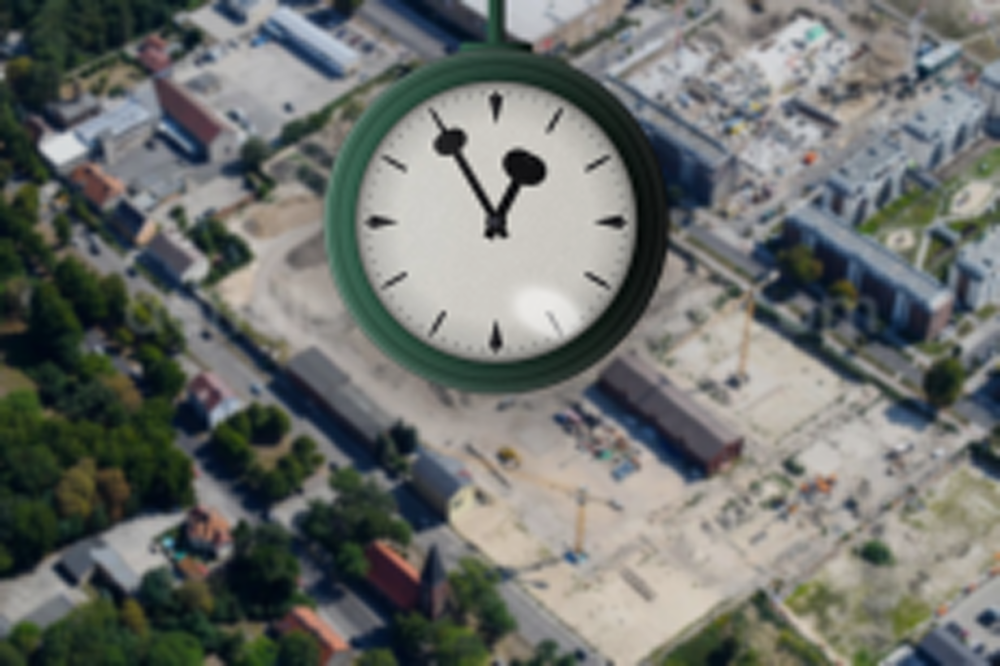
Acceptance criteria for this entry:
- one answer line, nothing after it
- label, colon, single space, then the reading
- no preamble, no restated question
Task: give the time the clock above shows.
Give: 12:55
